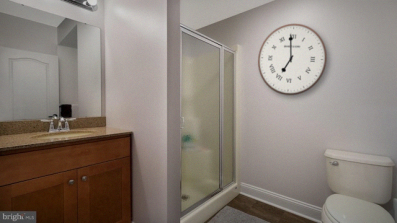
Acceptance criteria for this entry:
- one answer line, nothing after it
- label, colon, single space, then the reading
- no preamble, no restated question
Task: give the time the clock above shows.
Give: 6:59
